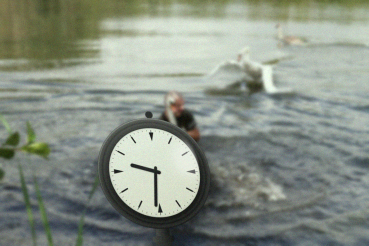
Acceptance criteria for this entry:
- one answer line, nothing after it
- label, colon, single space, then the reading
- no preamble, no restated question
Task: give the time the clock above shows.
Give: 9:31
